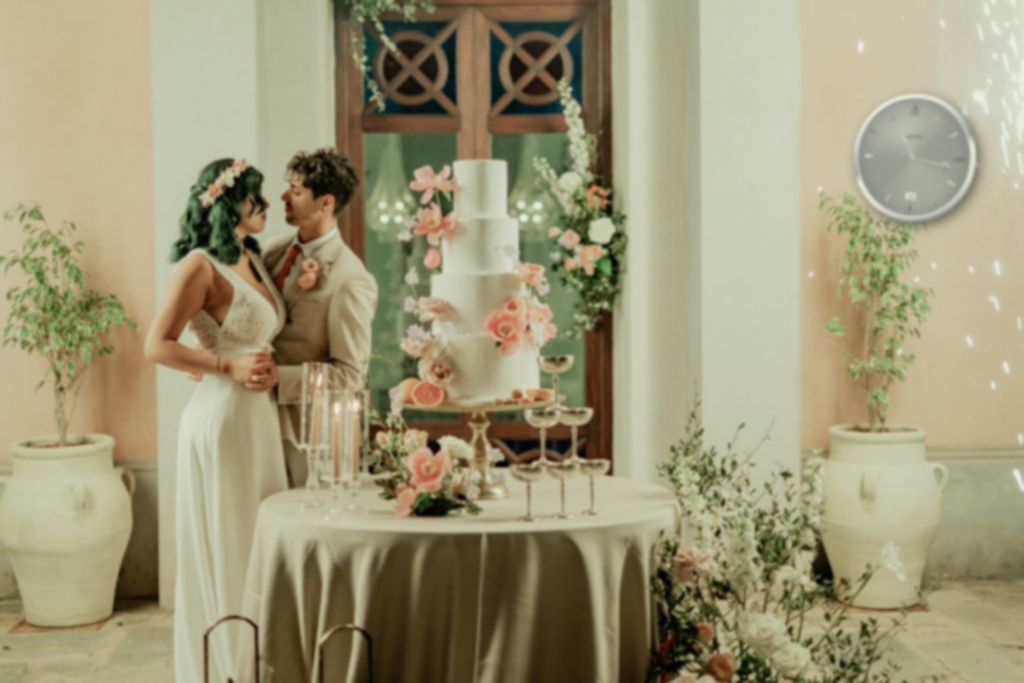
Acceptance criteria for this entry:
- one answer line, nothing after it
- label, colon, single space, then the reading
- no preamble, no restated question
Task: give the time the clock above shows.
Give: 11:17
